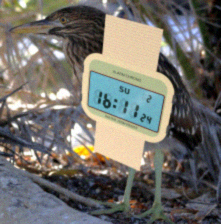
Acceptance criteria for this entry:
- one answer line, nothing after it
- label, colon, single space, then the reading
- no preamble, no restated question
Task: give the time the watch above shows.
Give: 16:11
